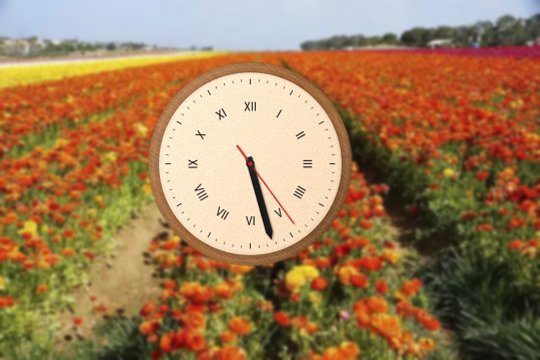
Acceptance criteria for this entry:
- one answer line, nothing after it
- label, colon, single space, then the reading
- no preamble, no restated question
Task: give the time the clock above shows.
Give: 5:27:24
